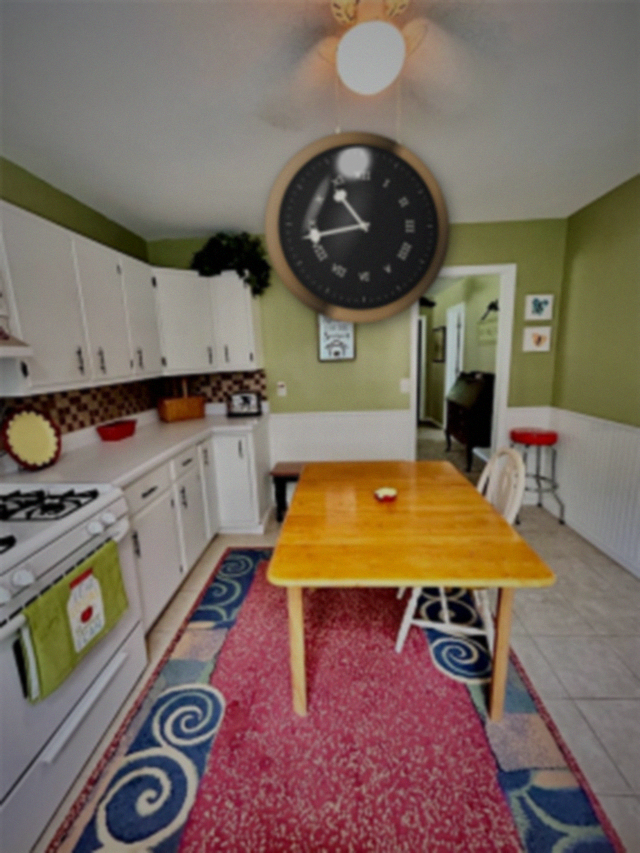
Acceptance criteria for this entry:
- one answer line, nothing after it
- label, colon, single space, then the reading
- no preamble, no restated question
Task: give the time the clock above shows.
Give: 10:43
